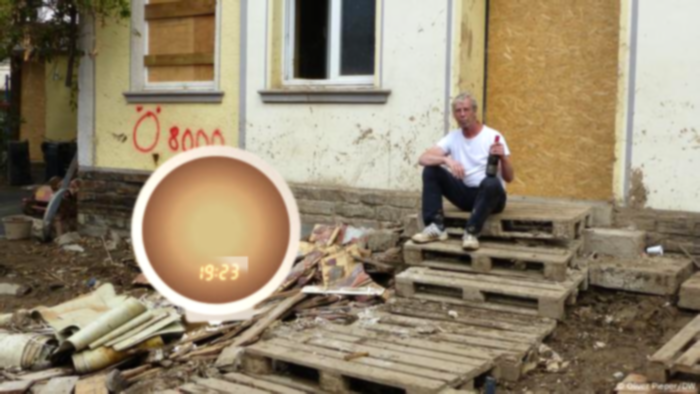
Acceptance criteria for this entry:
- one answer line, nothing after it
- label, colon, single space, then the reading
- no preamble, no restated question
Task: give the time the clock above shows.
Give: 19:23
